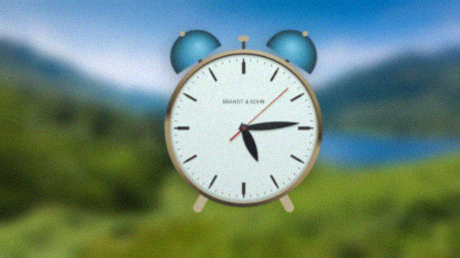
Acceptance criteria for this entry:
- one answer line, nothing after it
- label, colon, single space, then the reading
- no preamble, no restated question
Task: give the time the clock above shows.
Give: 5:14:08
